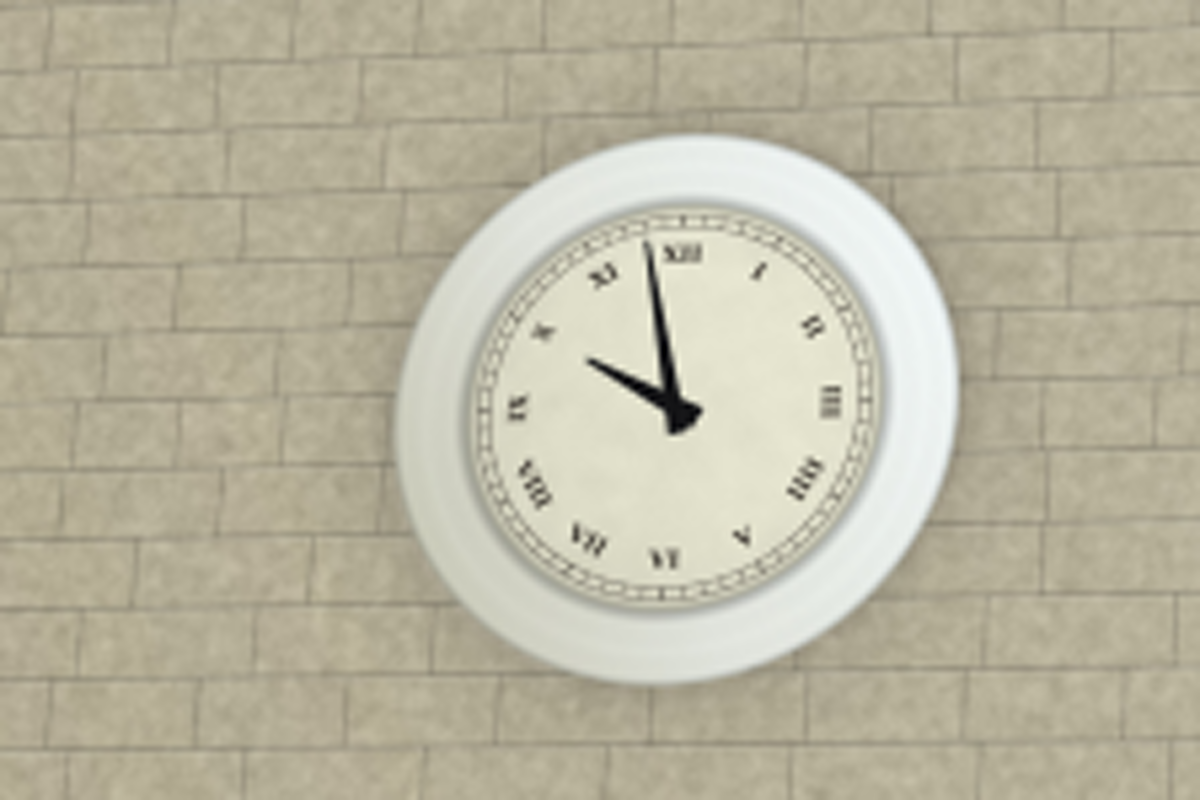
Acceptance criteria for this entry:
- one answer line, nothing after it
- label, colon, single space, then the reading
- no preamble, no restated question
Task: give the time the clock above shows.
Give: 9:58
